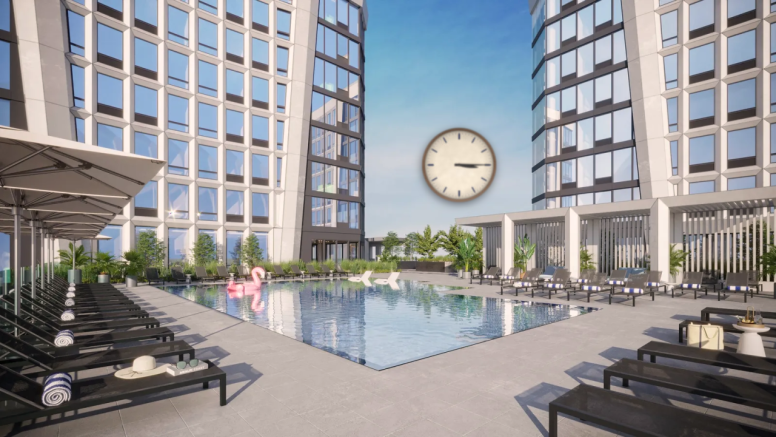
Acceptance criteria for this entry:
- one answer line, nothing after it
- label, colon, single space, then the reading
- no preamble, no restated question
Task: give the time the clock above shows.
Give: 3:15
